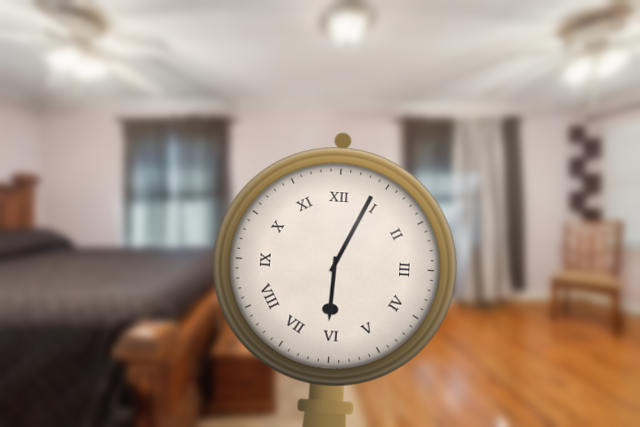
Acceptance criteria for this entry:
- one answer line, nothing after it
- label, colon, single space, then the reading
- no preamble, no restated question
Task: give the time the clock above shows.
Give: 6:04
